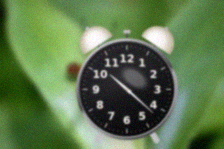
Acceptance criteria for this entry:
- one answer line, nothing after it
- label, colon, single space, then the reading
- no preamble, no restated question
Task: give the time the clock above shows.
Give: 10:22
